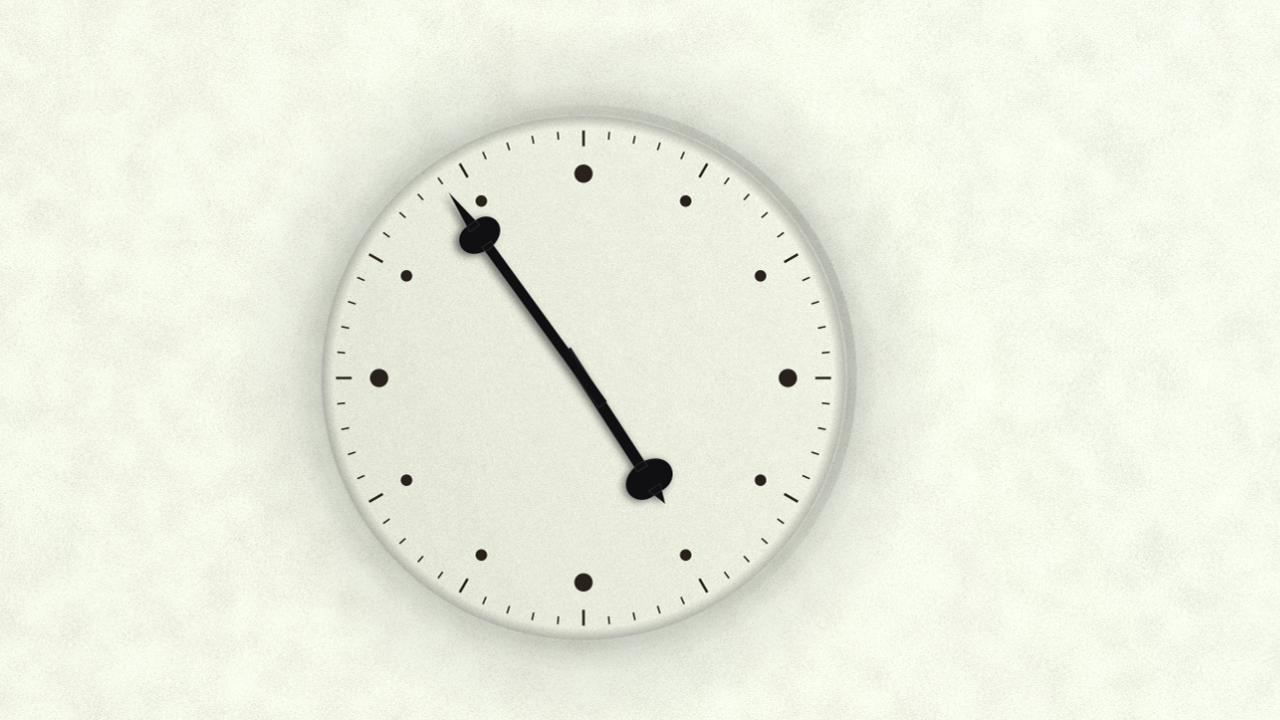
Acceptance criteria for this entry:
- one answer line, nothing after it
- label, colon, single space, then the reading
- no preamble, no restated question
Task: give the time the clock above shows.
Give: 4:54
